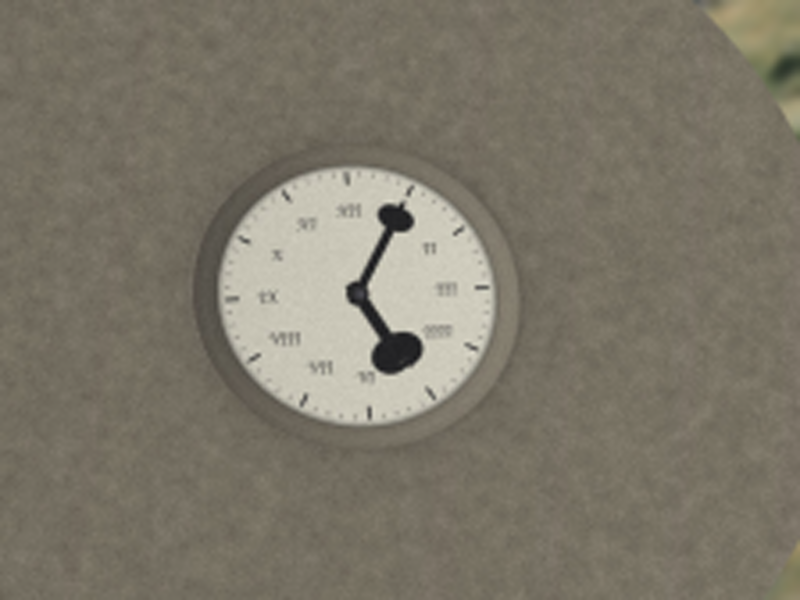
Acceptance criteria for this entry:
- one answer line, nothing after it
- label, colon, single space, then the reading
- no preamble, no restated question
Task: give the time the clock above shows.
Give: 5:05
